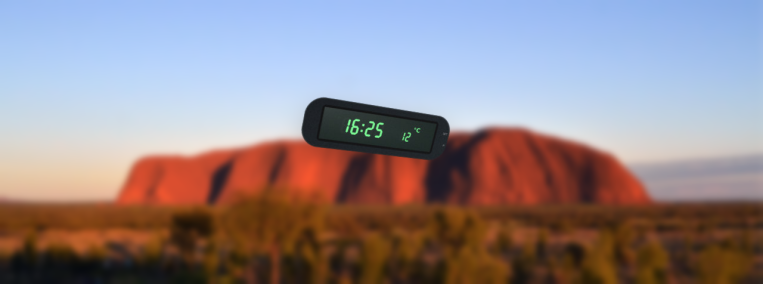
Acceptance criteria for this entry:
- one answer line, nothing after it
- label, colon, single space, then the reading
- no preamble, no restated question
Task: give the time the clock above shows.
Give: 16:25
